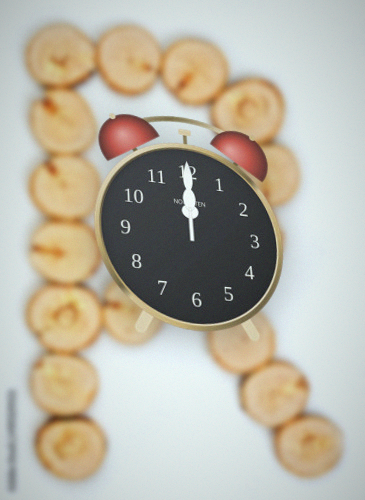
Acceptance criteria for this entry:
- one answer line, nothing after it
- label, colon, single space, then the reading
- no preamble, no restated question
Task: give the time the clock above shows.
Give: 12:00
